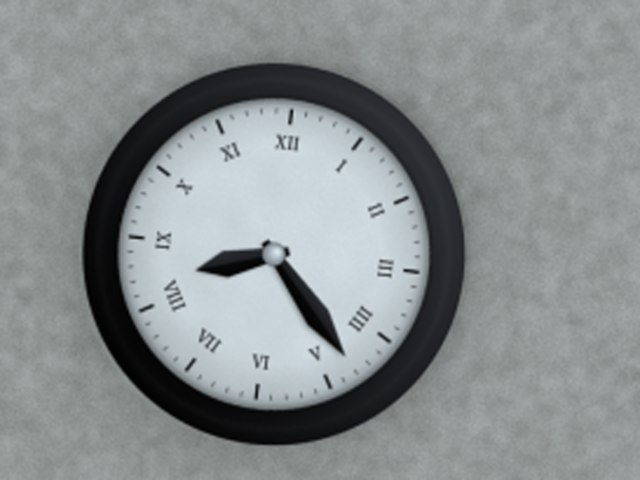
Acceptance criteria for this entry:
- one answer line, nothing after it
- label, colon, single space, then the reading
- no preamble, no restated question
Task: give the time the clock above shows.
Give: 8:23
